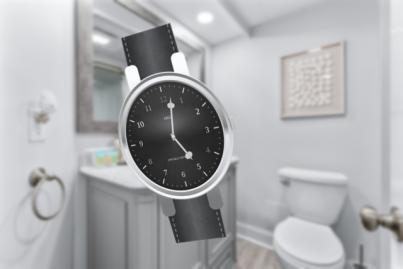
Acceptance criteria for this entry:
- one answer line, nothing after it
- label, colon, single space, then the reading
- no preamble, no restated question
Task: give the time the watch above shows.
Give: 5:02
